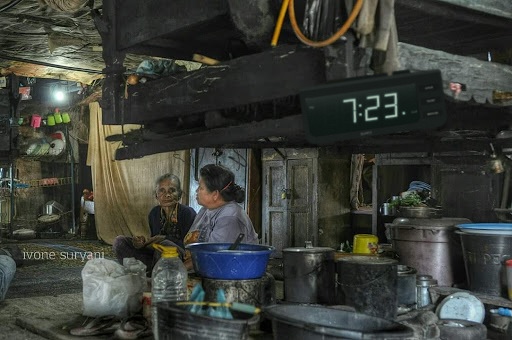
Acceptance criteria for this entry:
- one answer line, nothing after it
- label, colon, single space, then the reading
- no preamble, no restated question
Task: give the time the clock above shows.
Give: 7:23
